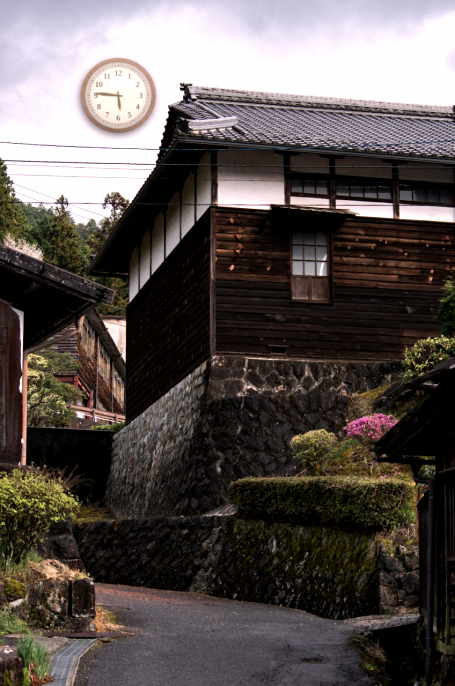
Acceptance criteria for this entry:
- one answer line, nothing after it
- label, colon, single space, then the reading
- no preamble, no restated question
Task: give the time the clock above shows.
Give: 5:46
